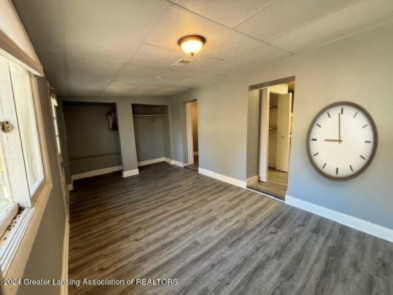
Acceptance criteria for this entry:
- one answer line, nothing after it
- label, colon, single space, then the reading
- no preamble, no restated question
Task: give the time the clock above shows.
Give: 8:59
